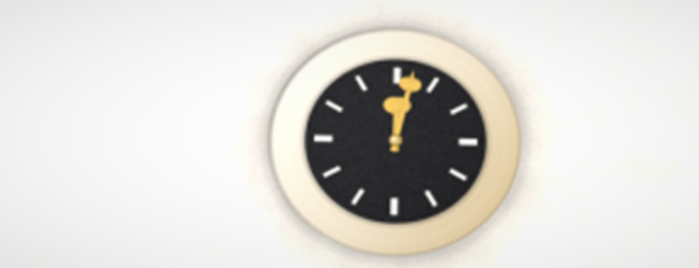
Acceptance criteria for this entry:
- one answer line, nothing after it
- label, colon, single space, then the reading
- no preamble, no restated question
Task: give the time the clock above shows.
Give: 12:02
